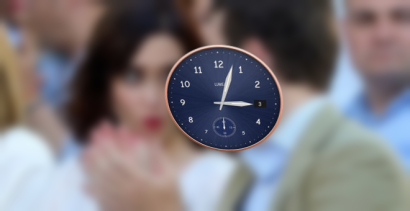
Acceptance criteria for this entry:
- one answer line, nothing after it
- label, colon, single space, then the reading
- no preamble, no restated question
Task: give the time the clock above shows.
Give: 3:03
